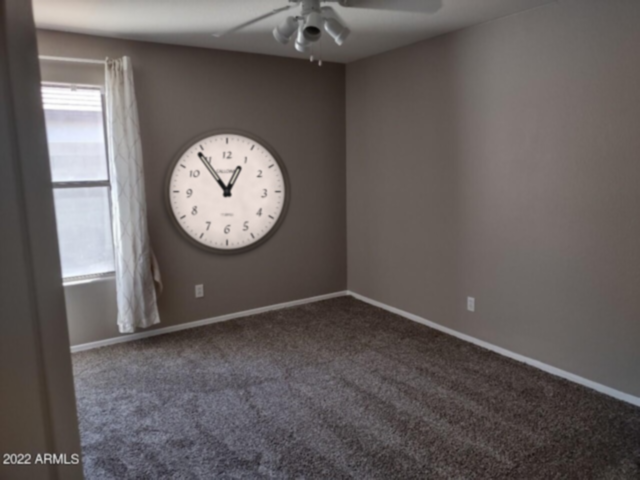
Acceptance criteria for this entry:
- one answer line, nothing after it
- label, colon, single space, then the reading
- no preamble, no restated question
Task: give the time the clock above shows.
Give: 12:54
